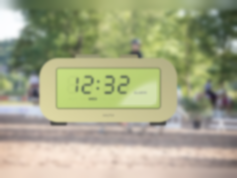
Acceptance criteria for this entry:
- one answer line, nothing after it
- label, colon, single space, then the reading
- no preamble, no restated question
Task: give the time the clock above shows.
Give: 12:32
